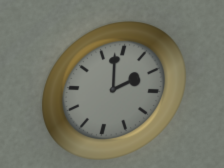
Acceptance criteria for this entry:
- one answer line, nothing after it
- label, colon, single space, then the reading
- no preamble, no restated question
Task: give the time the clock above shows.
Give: 1:58
